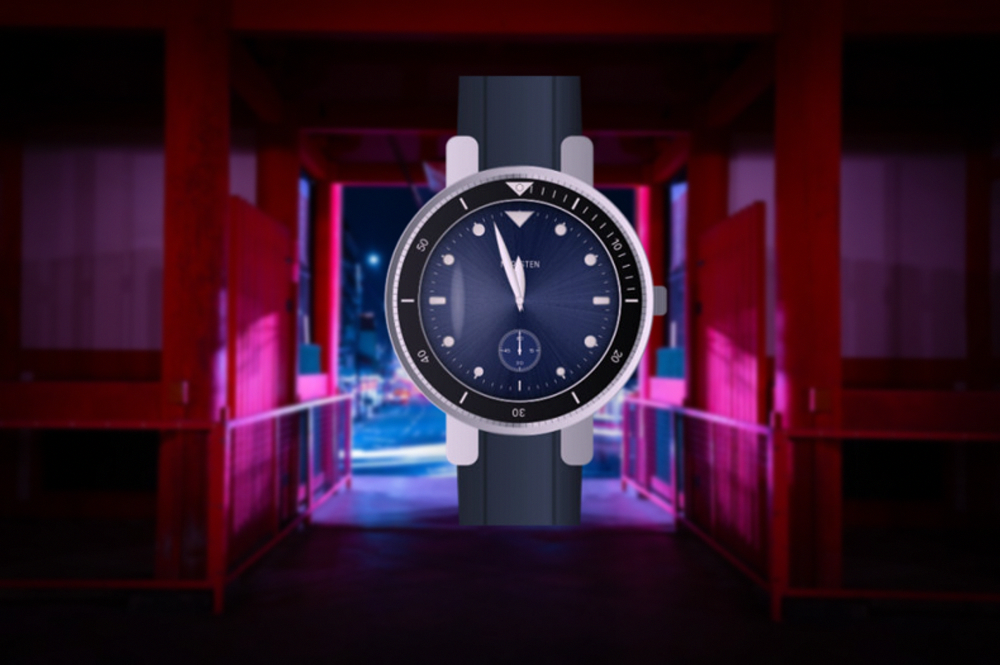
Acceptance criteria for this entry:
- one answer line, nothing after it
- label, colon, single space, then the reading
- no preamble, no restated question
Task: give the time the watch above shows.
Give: 11:57
